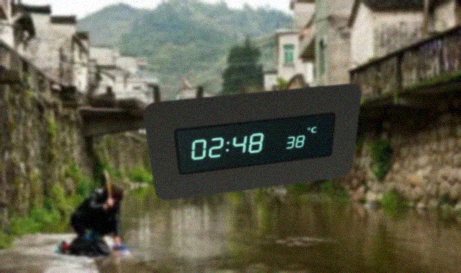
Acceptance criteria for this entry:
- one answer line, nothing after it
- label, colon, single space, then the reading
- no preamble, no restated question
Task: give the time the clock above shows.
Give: 2:48
